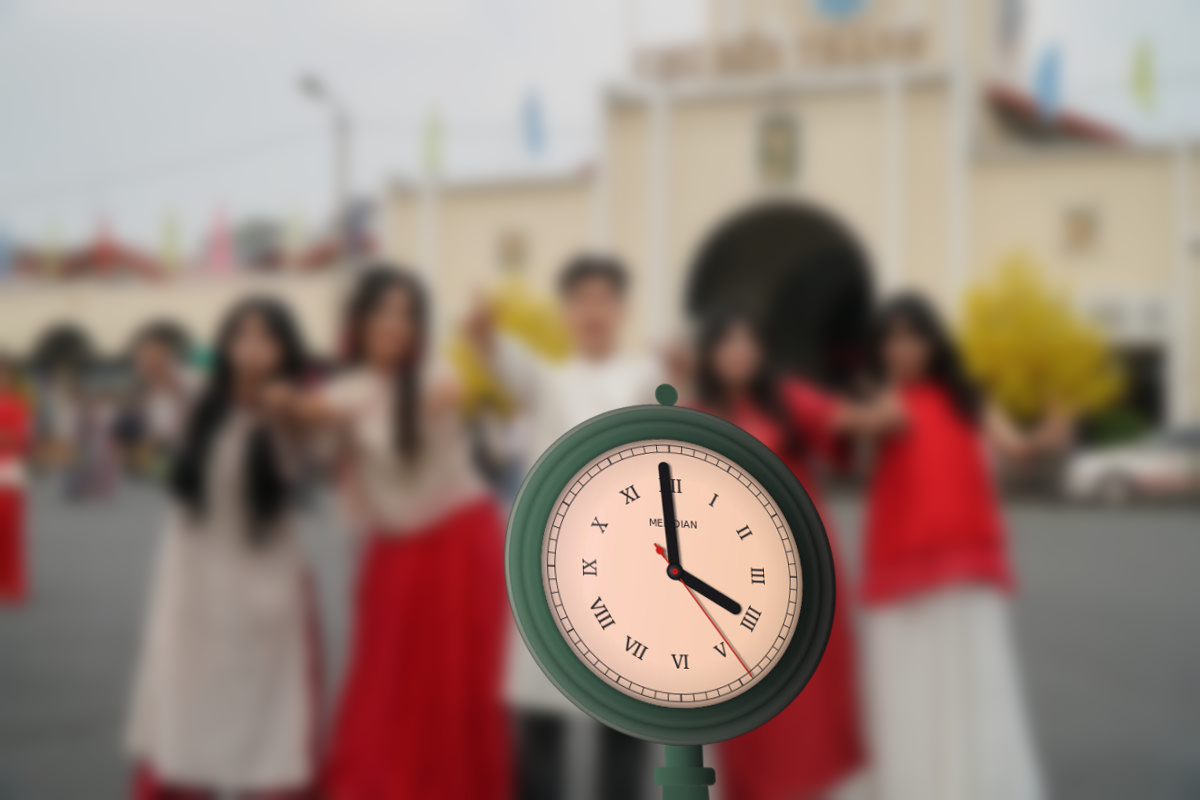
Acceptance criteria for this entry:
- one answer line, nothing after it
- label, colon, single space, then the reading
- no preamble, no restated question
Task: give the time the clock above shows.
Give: 3:59:24
